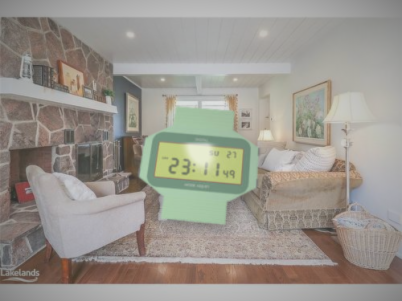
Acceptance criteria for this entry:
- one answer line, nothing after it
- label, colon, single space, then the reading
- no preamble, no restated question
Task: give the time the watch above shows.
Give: 23:11
